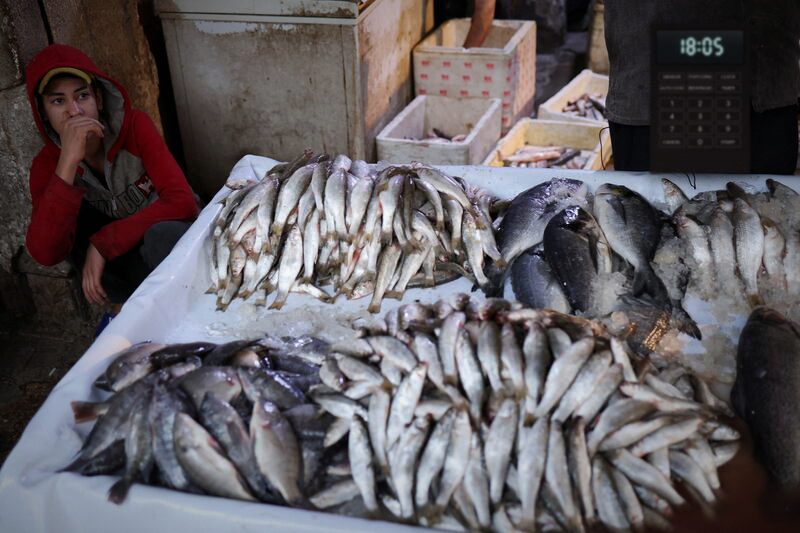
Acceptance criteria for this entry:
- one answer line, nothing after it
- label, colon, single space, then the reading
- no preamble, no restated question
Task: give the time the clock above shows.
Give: 18:05
